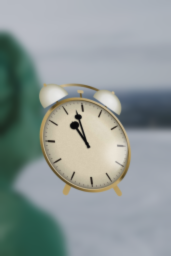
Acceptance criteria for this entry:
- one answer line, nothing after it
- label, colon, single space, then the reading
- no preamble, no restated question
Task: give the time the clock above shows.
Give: 10:58
